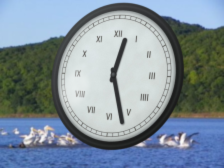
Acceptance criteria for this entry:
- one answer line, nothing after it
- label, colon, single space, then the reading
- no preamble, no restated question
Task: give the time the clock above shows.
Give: 12:27
